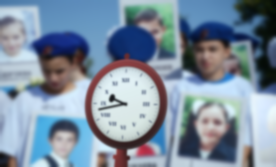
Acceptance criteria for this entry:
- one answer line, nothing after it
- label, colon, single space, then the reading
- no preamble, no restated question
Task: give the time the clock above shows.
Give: 9:43
